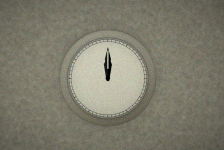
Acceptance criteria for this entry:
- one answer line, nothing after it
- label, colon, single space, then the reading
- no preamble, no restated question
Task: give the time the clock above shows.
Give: 12:00
